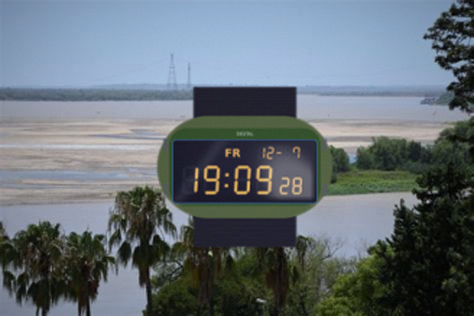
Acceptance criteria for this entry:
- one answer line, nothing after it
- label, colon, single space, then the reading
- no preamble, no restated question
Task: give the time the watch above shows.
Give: 19:09:28
